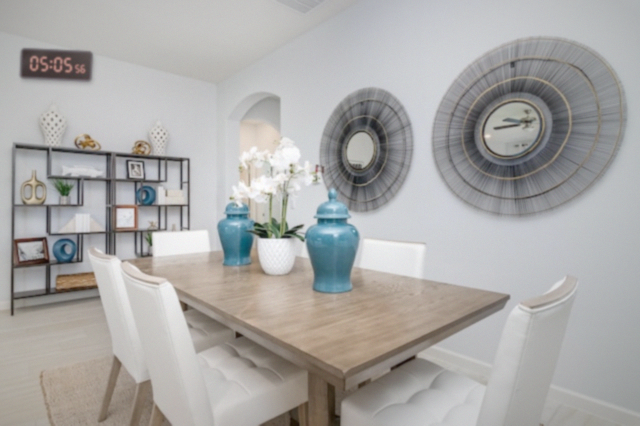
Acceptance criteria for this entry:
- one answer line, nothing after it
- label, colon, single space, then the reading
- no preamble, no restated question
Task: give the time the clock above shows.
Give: 5:05
